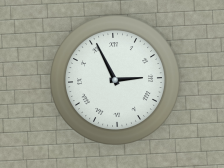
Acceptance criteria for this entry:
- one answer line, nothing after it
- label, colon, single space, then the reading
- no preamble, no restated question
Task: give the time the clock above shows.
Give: 2:56
